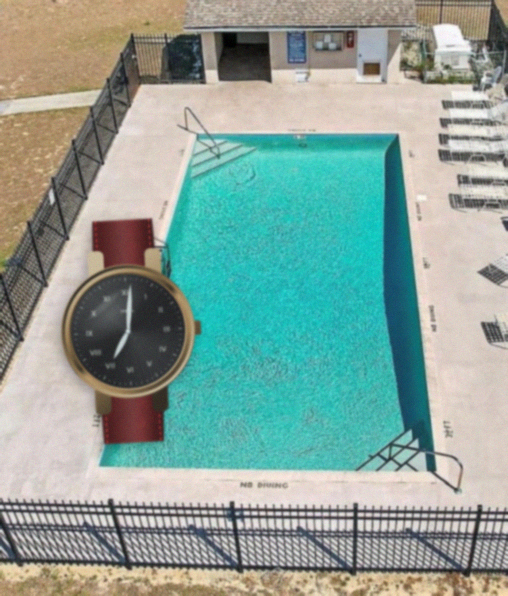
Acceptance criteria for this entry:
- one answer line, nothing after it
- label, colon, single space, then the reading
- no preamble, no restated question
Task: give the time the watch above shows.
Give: 7:01
